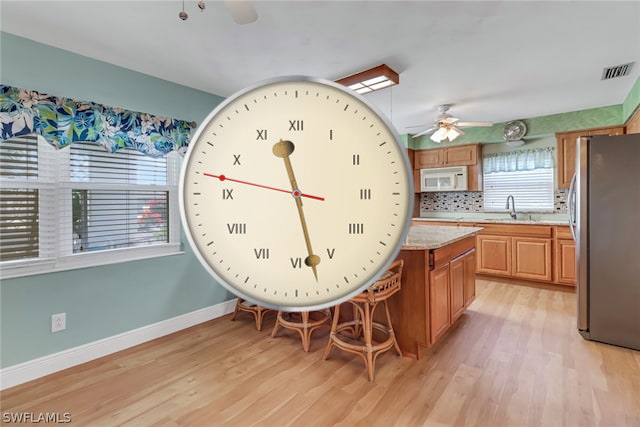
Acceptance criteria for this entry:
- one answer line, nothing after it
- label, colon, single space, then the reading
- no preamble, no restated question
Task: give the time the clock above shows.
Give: 11:27:47
